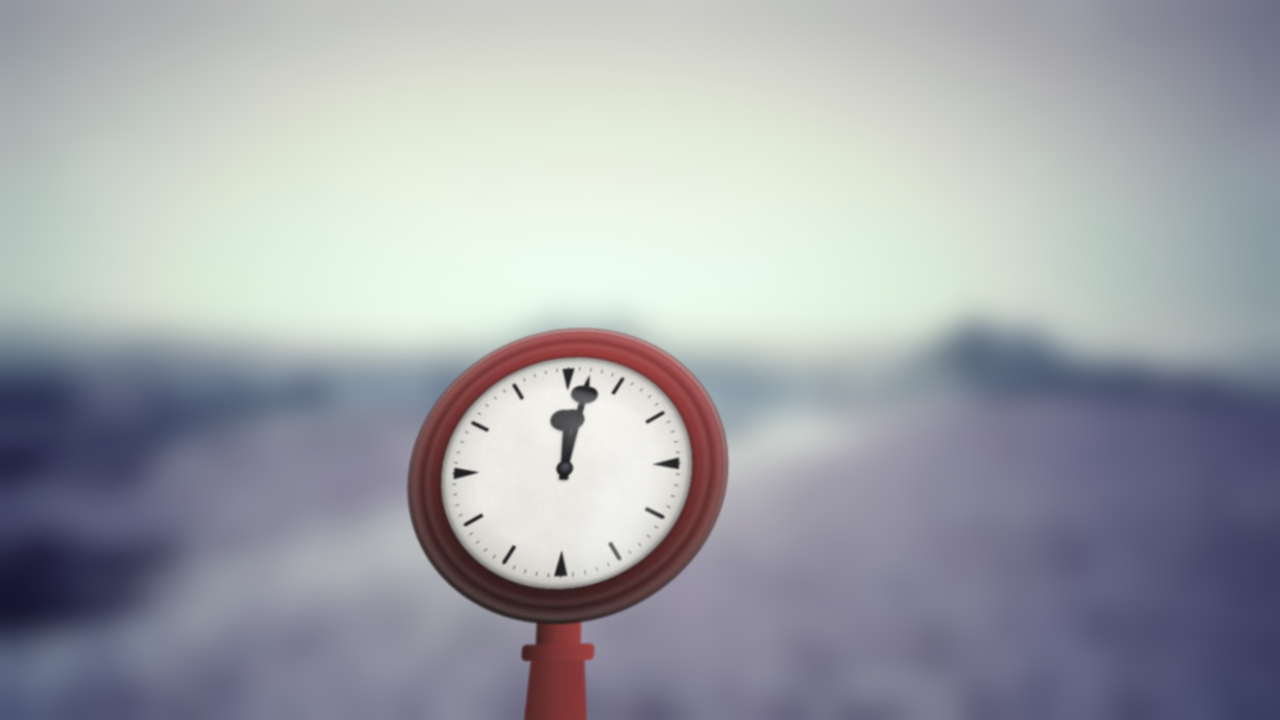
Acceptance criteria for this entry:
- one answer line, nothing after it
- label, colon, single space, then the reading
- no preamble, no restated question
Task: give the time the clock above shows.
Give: 12:02
